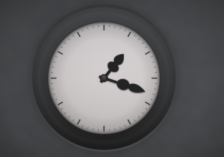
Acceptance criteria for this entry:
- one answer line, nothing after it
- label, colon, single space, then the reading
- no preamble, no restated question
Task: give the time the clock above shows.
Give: 1:18
